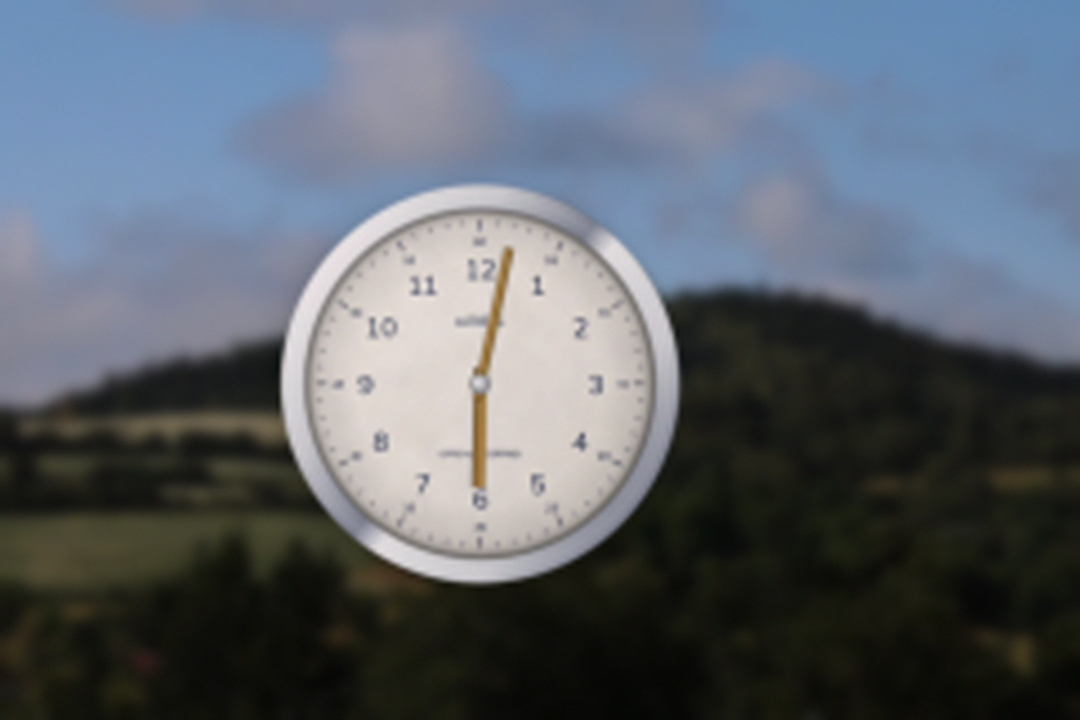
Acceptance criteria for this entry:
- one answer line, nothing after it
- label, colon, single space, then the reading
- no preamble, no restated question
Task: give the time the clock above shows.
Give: 6:02
